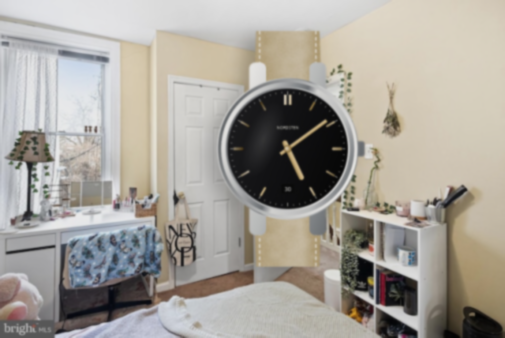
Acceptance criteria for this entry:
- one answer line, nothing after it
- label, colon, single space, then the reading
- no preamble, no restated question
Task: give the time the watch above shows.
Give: 5:09
